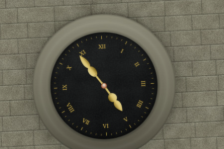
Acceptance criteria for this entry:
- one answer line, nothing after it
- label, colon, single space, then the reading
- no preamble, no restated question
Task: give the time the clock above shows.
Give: 4:54
